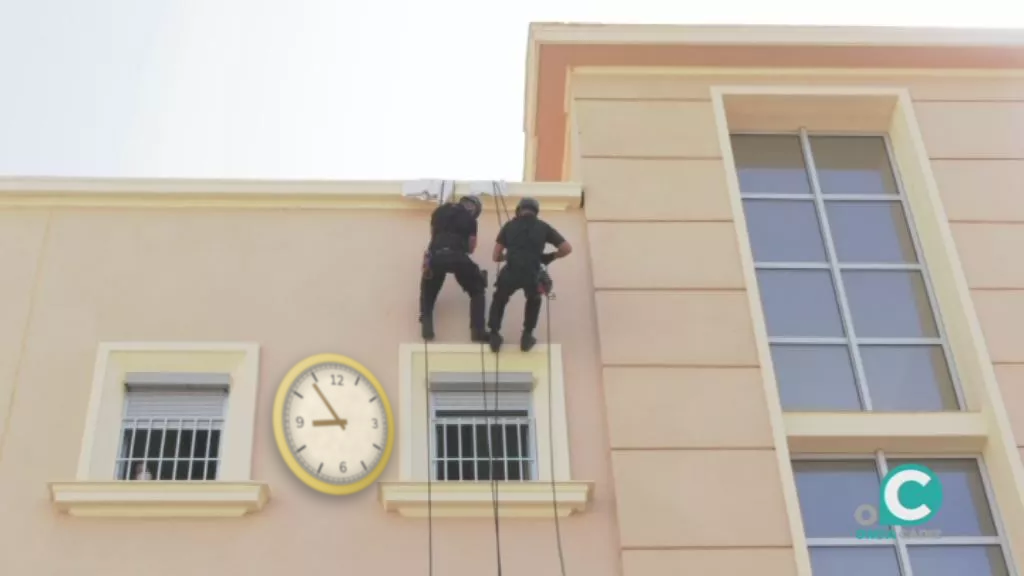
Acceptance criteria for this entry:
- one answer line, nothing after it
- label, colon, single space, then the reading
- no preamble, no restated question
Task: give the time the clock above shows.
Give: 8:54
